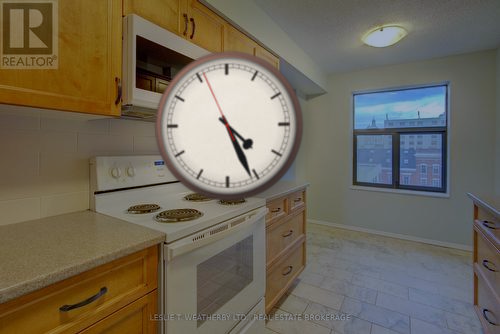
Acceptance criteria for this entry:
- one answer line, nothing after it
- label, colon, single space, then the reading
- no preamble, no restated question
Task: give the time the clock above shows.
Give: 4:25:56
